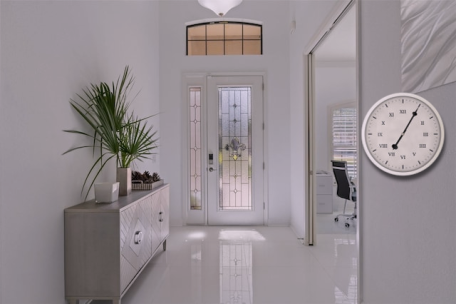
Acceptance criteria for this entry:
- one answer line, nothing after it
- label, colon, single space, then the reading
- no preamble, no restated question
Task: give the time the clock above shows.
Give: 7:05
